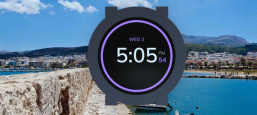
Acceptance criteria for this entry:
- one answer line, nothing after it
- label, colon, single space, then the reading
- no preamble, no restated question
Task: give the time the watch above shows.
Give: 5:05
